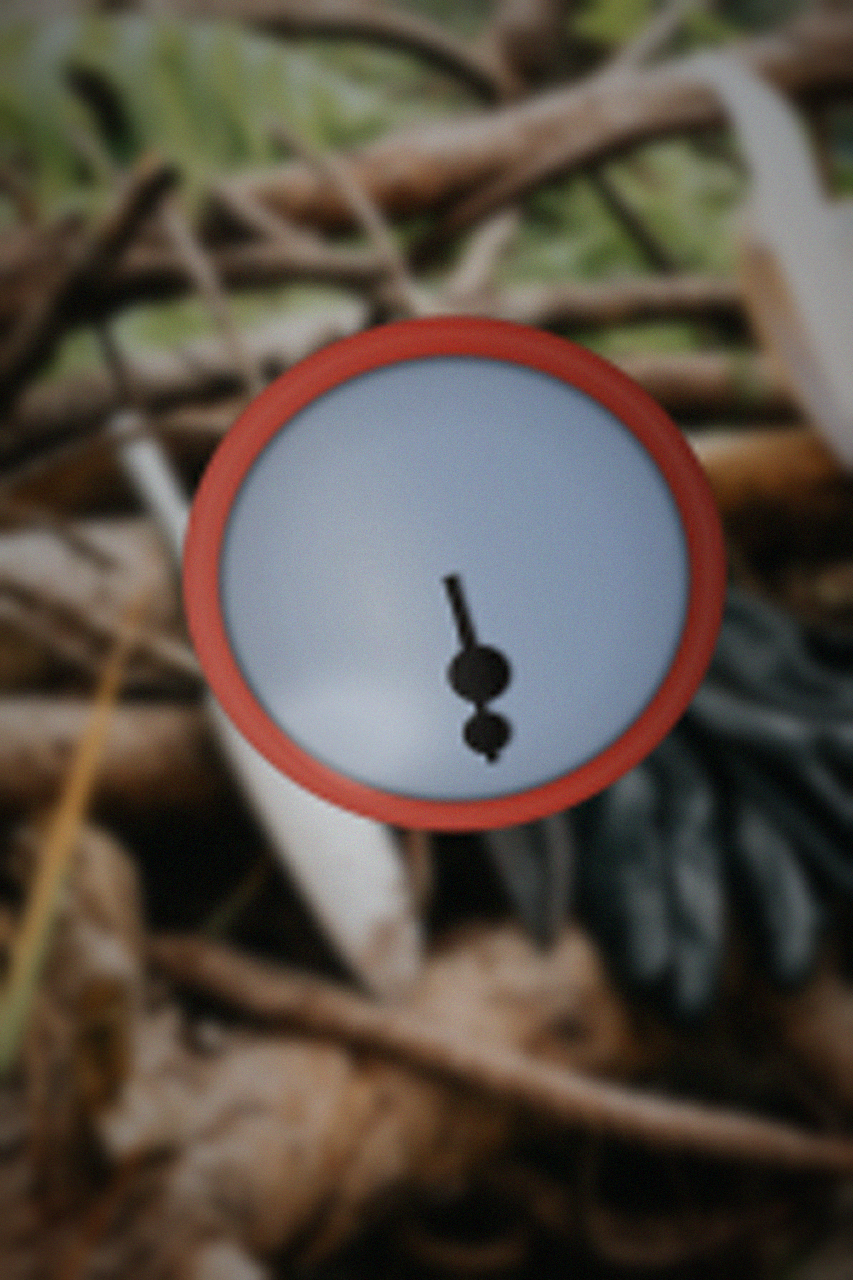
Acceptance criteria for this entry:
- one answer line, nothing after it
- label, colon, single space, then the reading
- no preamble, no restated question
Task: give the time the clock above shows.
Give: 5:28
